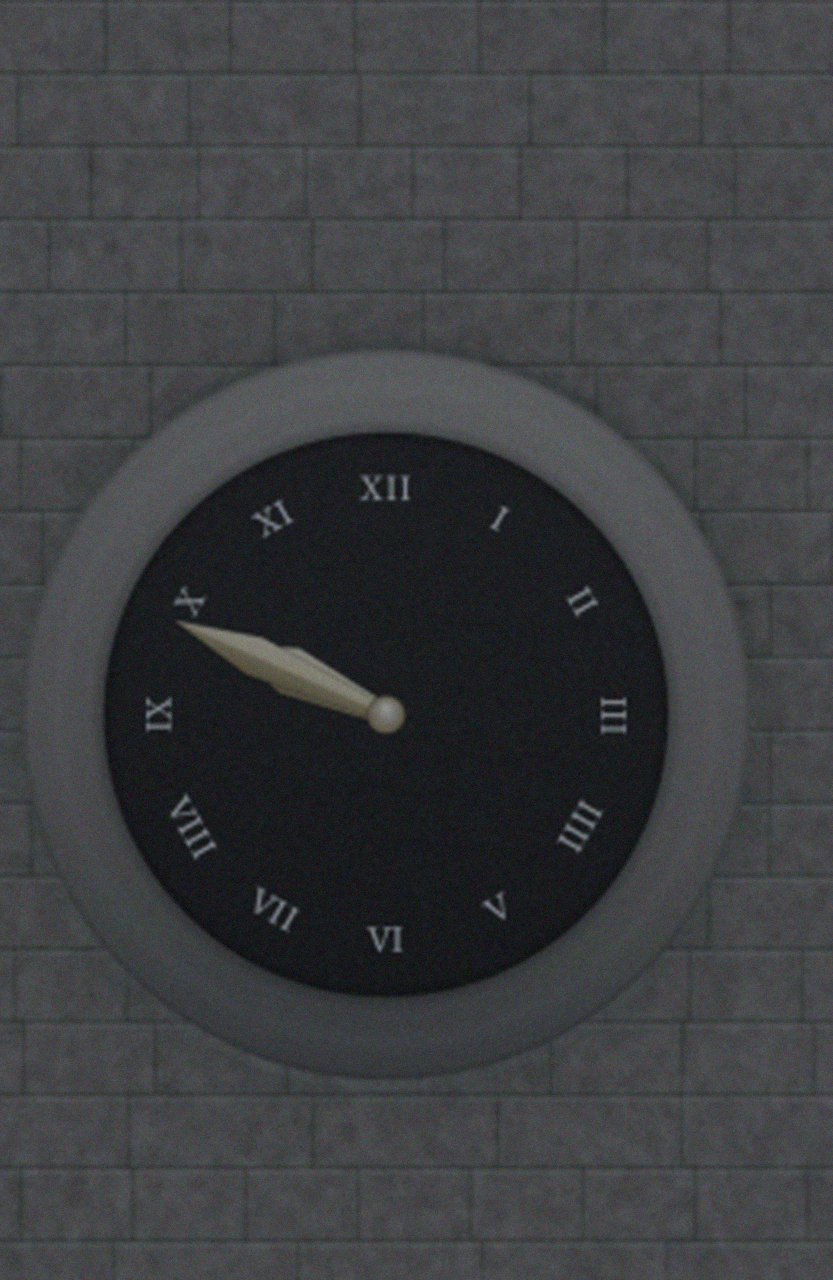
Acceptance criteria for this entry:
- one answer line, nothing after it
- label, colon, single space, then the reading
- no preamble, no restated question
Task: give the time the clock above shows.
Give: 9:49
